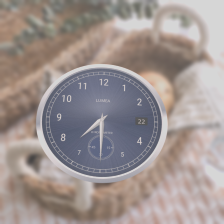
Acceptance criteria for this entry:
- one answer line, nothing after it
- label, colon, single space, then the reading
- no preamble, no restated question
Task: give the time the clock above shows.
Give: 7:30
